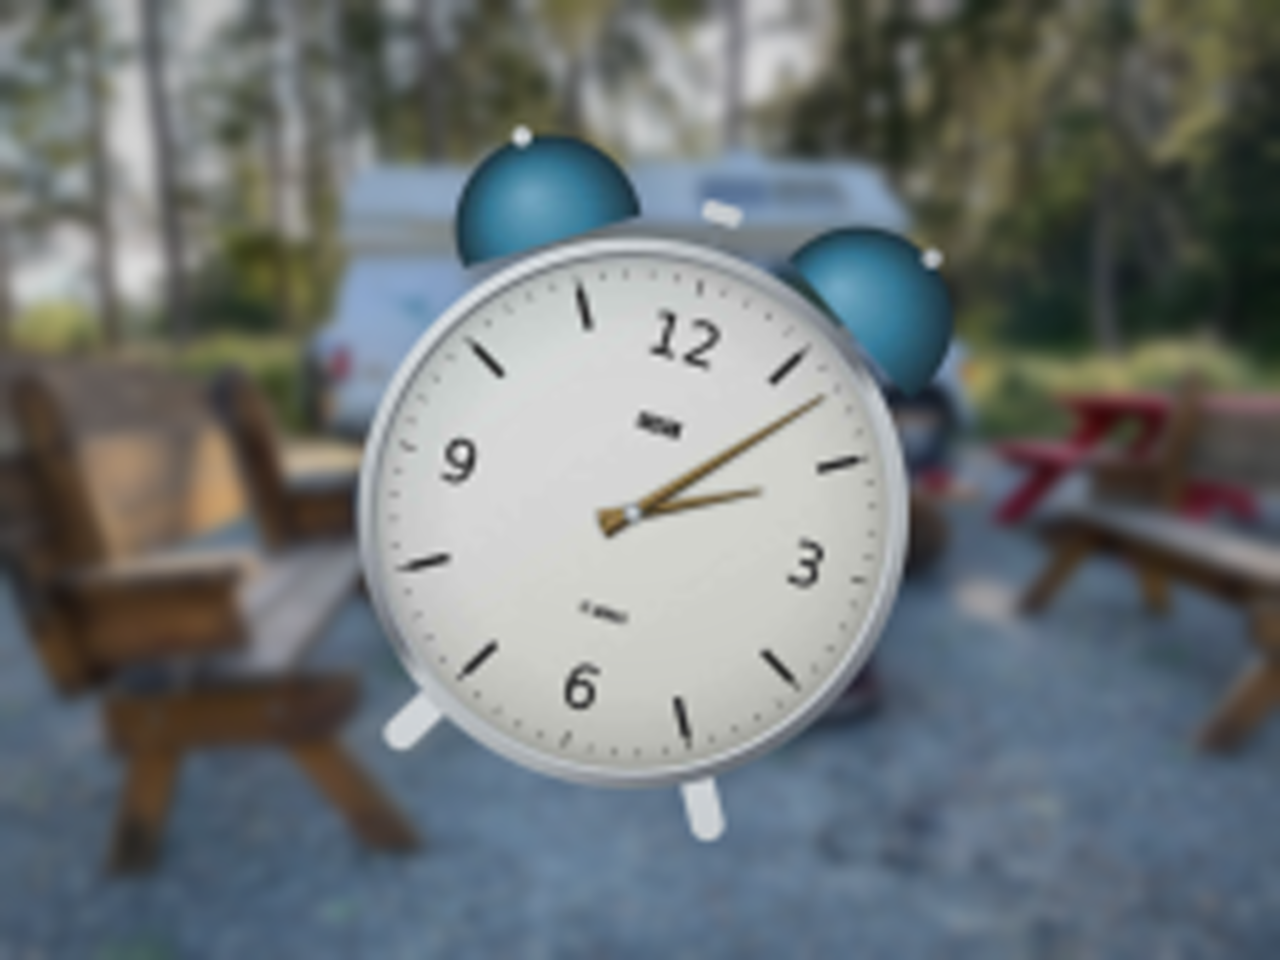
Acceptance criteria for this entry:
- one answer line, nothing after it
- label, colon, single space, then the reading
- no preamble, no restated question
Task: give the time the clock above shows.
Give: 2:07
